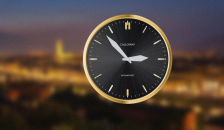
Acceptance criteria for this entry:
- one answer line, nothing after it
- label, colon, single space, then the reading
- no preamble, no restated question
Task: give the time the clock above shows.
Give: 2:53
